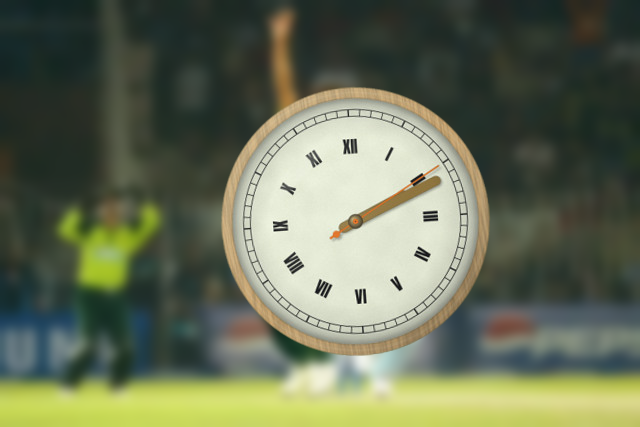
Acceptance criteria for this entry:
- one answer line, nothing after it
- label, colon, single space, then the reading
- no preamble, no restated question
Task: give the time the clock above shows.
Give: 2:11:10
